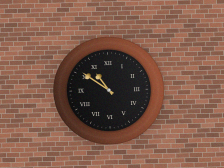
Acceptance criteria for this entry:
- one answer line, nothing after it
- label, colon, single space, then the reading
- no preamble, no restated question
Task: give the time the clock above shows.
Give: 10:51
